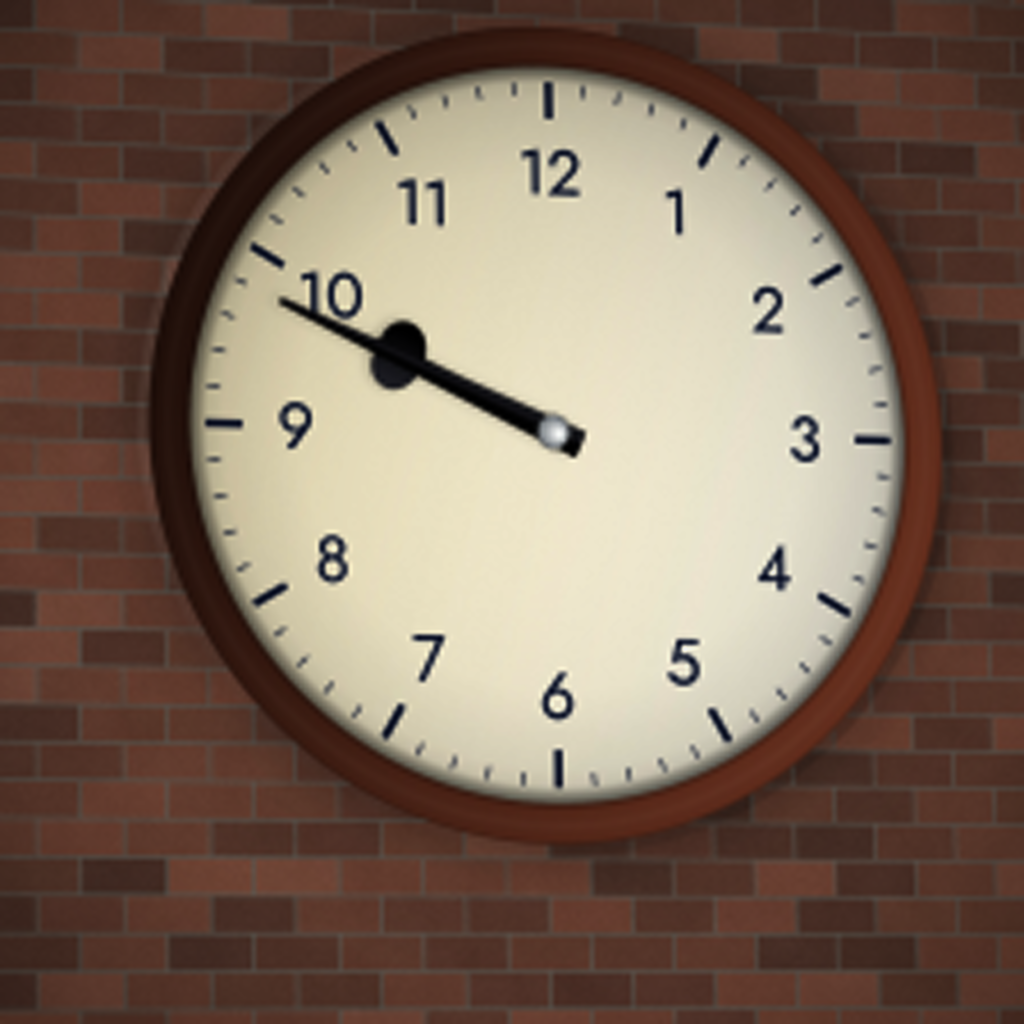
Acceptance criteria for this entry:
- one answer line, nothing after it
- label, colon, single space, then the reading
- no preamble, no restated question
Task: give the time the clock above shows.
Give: 9:49
